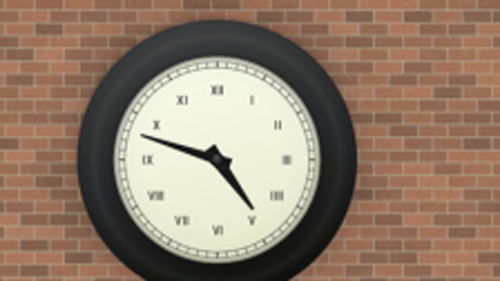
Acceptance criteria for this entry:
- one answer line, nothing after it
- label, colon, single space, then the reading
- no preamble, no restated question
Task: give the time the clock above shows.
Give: 4:48
